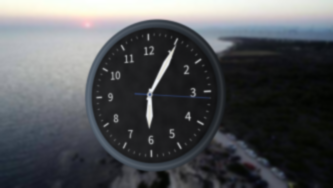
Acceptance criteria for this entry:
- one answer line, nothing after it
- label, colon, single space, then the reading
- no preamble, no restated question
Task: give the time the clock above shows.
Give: 6:05:16
